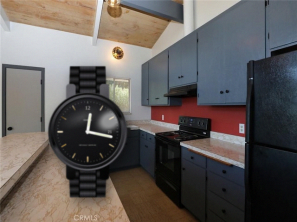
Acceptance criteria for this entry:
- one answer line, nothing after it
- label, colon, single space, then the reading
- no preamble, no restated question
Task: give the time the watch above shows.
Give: 12:17
